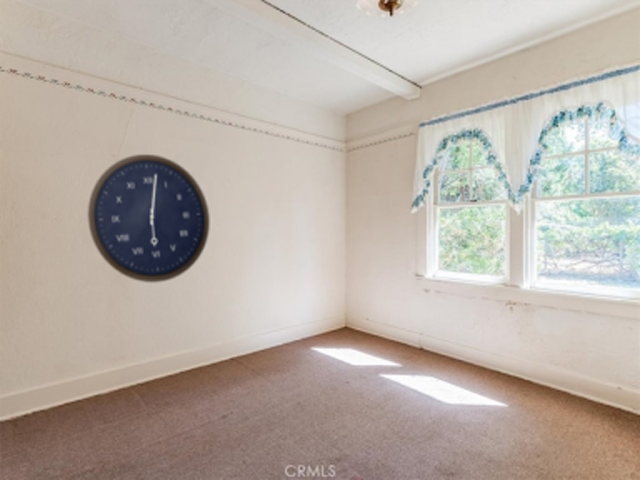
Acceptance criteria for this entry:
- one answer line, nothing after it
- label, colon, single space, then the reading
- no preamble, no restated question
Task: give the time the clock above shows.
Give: 6:02
